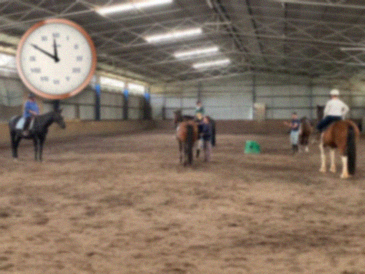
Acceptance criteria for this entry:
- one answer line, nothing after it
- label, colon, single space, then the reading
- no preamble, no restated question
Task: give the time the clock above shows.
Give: 11:50
